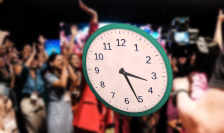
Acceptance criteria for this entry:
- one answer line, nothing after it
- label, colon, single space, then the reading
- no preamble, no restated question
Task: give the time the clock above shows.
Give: 3:26
